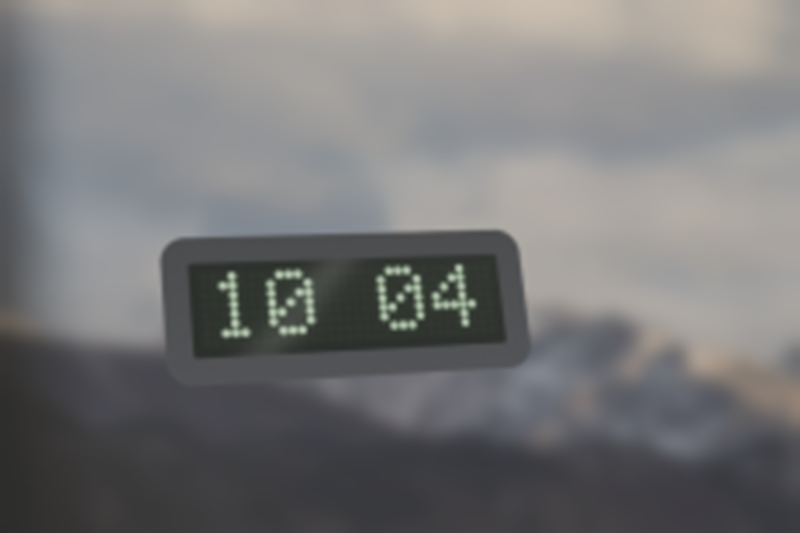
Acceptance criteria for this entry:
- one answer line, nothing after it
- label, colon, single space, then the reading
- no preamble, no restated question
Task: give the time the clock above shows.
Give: 10:04
